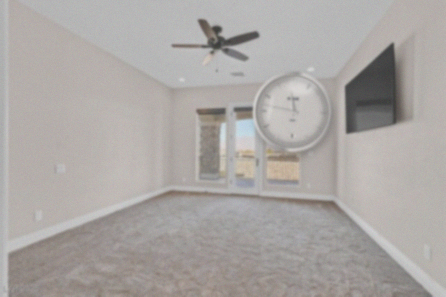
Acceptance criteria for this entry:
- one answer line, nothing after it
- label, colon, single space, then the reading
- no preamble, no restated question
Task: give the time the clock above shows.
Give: 11:47
